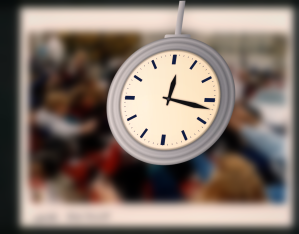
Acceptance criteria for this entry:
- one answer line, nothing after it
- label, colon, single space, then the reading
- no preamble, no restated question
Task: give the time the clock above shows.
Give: 12:17
